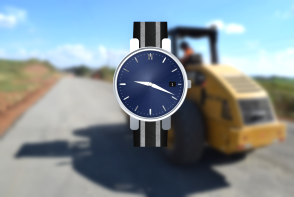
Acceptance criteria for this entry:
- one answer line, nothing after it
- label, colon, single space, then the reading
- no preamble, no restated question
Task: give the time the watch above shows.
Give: 9:19
